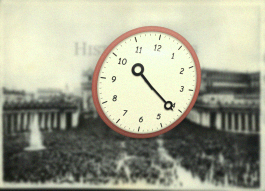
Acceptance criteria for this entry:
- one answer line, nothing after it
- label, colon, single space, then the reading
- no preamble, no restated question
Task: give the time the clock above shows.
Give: 10:21
